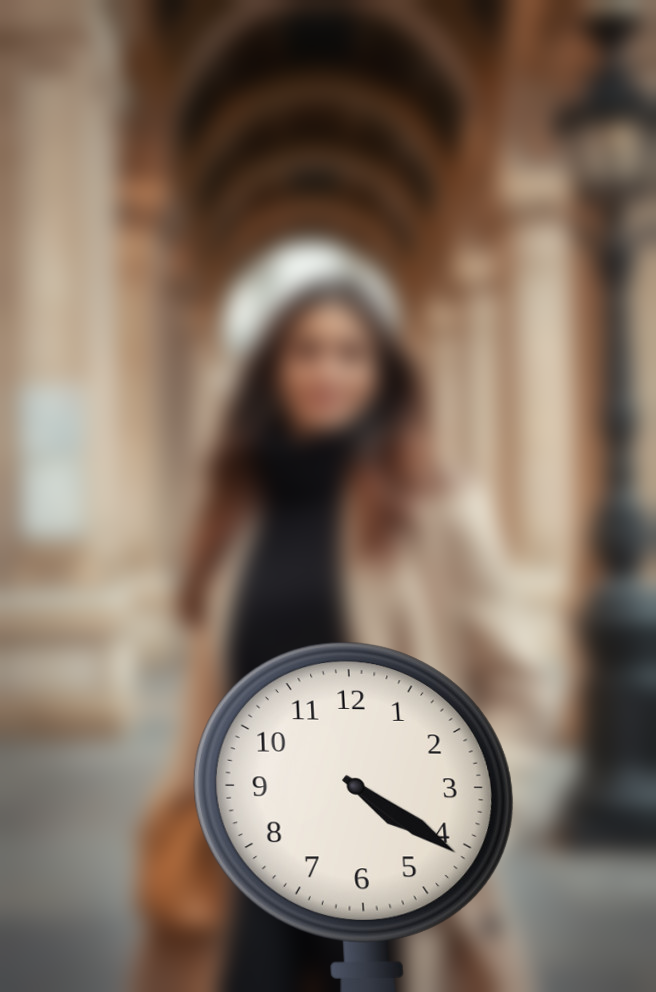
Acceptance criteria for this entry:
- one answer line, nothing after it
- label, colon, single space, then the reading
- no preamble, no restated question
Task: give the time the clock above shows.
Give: 4:21
